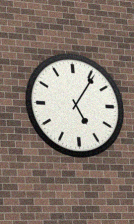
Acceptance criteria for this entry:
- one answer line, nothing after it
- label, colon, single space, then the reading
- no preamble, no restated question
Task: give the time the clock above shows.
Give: 5:06
